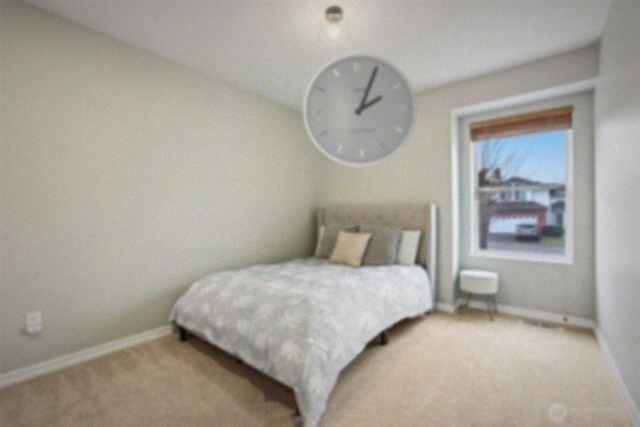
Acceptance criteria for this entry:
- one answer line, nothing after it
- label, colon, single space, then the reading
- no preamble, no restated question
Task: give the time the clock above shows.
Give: 2:04
